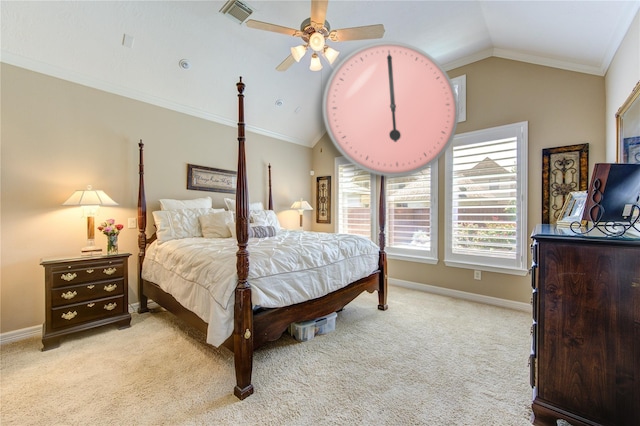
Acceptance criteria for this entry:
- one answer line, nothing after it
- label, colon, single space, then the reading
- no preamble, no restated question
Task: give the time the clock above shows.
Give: 6:00
